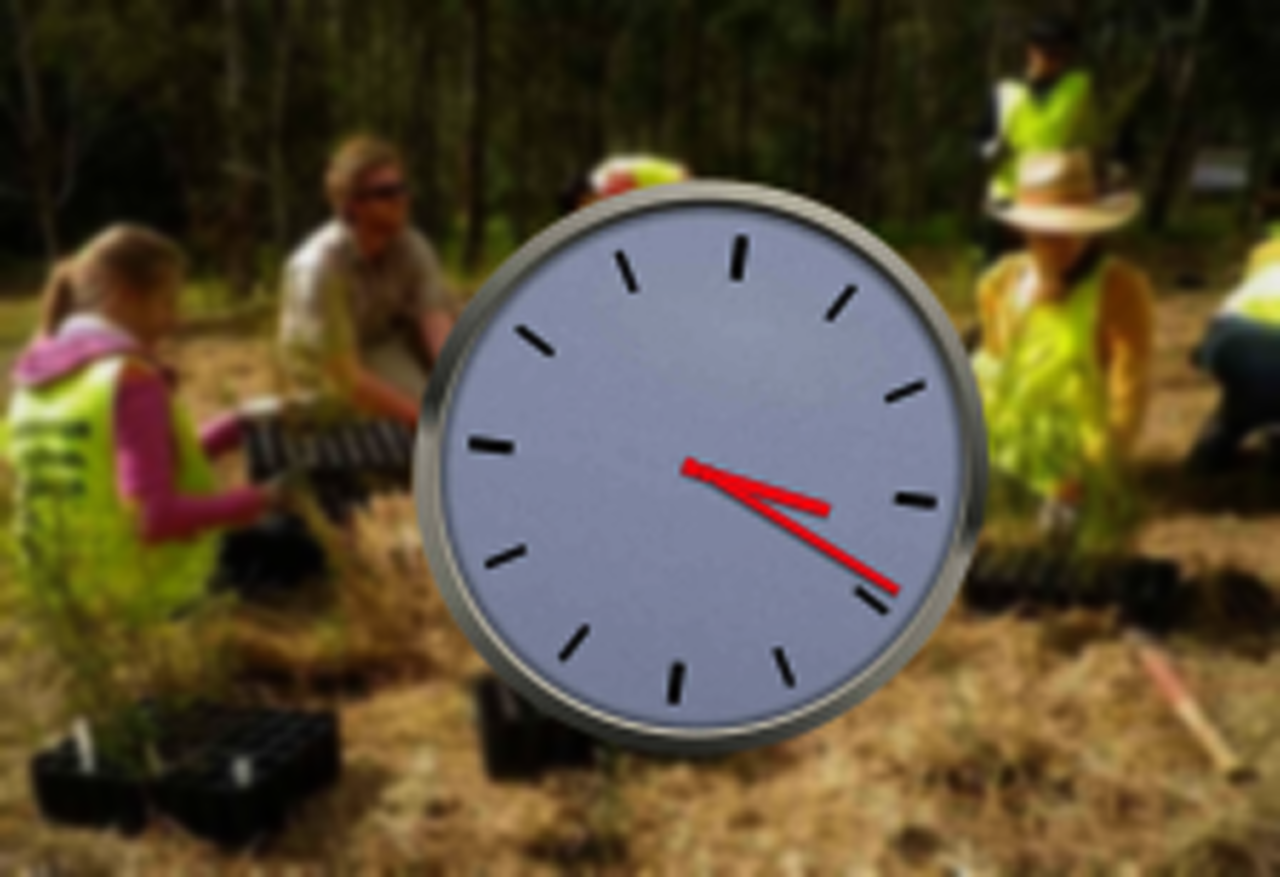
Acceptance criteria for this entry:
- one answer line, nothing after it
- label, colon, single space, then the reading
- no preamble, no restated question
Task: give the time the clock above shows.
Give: 3:19
